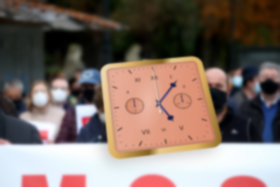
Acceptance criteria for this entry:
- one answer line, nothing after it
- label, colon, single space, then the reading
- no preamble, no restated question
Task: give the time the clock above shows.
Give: 5:07
